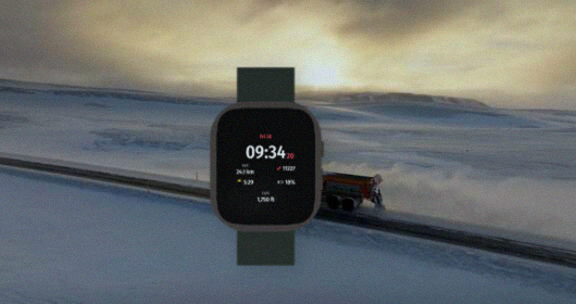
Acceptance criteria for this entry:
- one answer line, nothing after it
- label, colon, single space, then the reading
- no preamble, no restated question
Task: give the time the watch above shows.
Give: 9:34
